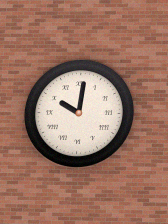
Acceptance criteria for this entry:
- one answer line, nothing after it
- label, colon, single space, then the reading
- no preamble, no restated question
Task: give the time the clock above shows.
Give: 10:01
